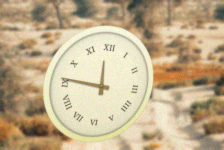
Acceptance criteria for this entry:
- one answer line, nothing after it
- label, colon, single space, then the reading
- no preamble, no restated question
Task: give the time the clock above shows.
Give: 11:46
